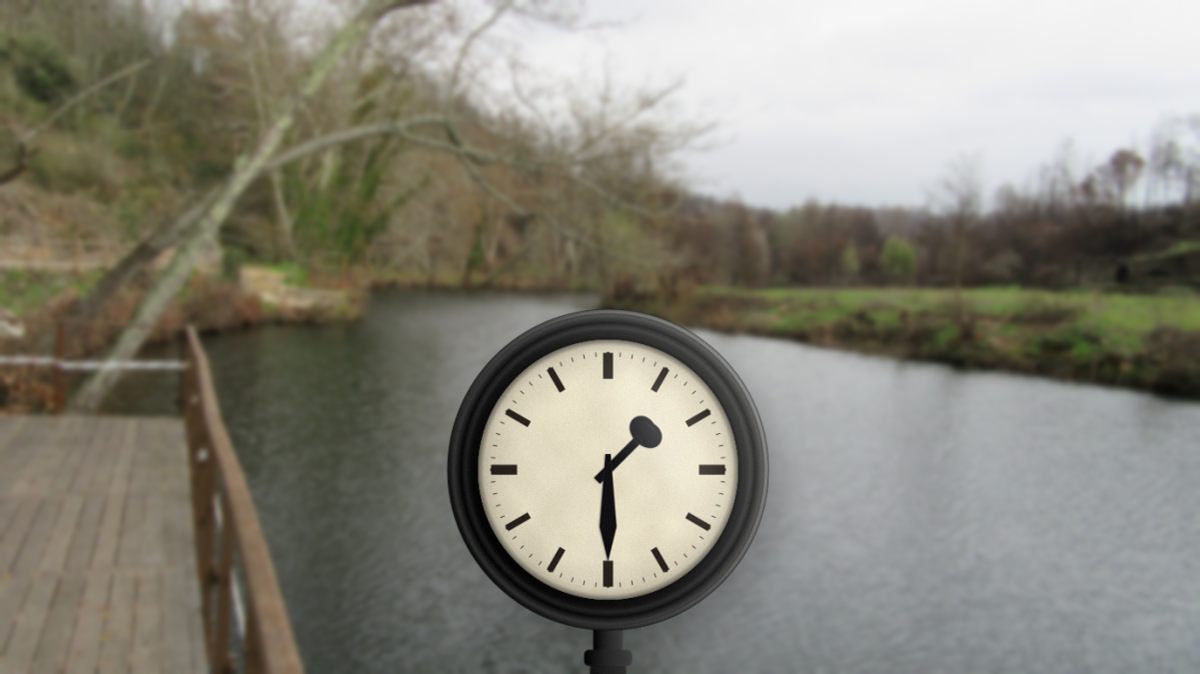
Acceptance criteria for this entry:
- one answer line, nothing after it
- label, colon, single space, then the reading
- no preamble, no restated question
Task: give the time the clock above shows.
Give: 1:30
